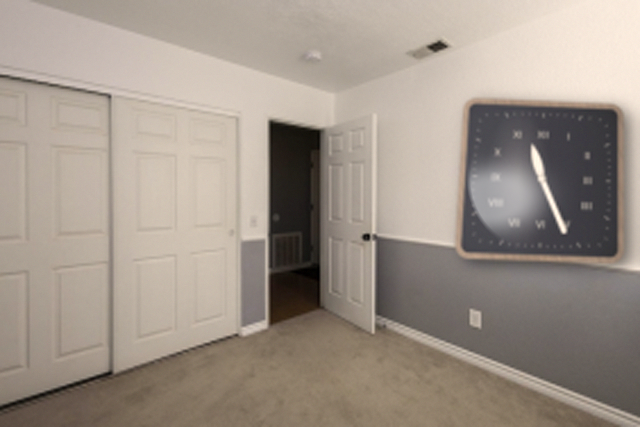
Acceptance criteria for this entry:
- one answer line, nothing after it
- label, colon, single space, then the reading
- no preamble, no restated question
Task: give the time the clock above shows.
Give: 11:26
